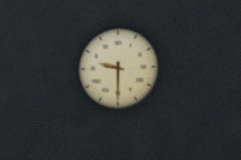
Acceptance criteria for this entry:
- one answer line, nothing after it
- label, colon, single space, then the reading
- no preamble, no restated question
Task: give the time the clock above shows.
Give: 9:30
